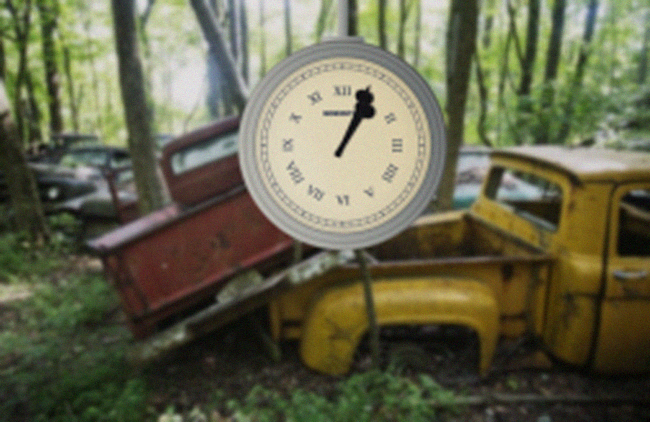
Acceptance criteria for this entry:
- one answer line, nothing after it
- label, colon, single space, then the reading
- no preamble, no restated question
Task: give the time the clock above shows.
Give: 1:04
